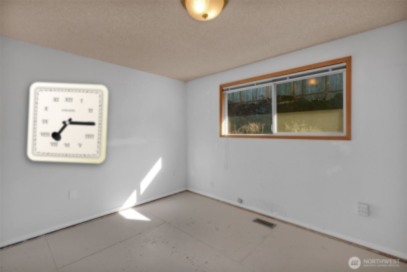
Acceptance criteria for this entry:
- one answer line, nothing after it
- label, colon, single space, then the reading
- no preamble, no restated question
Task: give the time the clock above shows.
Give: 7:15
